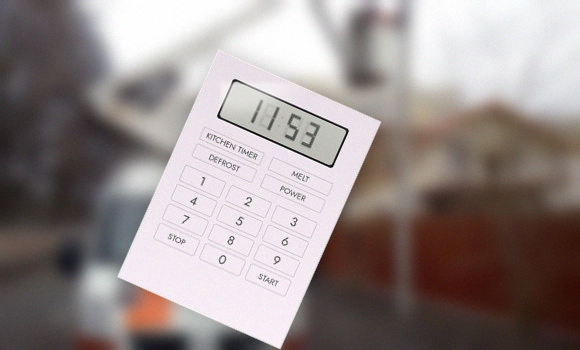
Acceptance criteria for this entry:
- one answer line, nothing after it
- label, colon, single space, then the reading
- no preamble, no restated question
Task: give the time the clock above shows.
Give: 11:53
